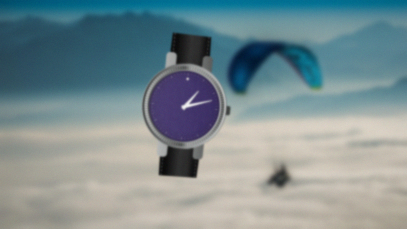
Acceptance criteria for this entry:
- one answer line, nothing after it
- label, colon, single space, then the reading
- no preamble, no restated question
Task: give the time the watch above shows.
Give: 1:12
